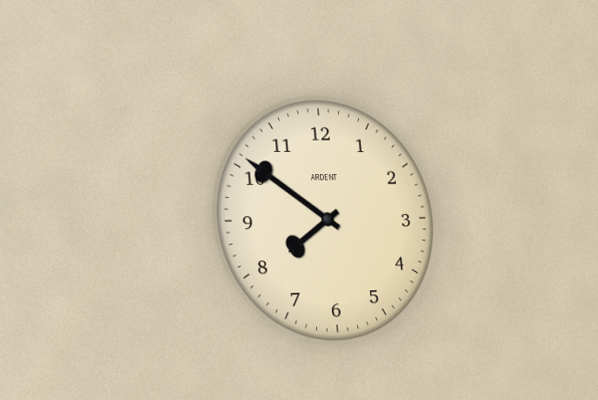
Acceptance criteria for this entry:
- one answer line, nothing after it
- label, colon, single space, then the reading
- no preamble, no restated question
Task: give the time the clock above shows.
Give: 7:51
